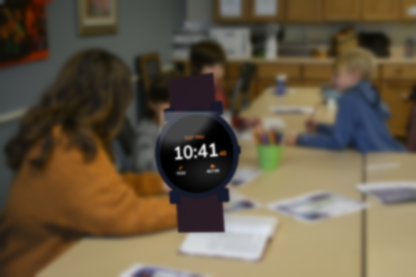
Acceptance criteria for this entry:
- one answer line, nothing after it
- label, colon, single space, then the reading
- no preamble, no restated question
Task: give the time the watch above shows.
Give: 10:41
